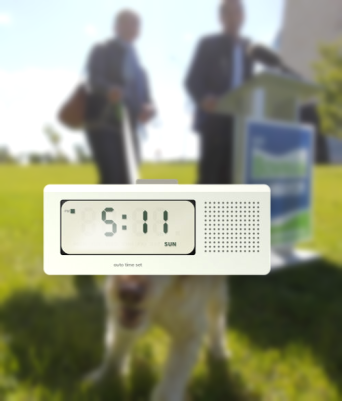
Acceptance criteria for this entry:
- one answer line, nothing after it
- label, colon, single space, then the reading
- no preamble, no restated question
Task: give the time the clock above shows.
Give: 5:11
